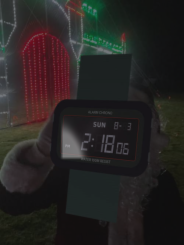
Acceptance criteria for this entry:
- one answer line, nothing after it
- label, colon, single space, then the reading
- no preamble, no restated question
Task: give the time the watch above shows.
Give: 2:18:06
